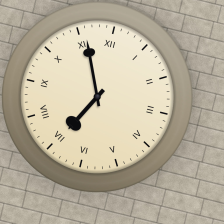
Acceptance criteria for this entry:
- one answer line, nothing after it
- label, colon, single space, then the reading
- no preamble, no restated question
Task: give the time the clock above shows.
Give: 6:56
